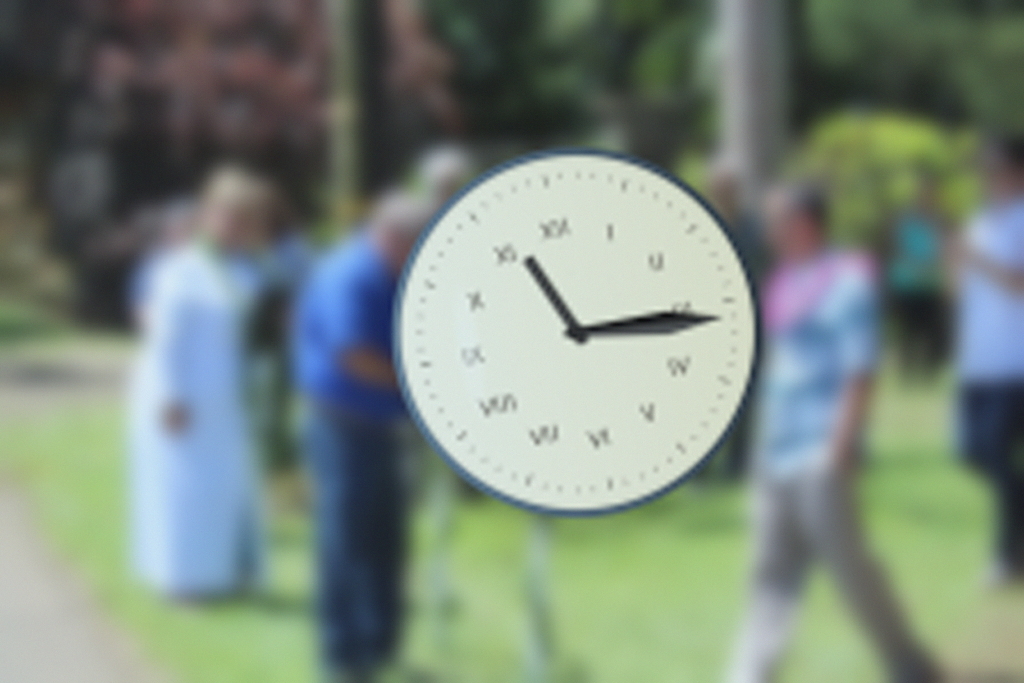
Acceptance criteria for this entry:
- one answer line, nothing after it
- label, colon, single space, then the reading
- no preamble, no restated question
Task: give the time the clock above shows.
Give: 11:16
